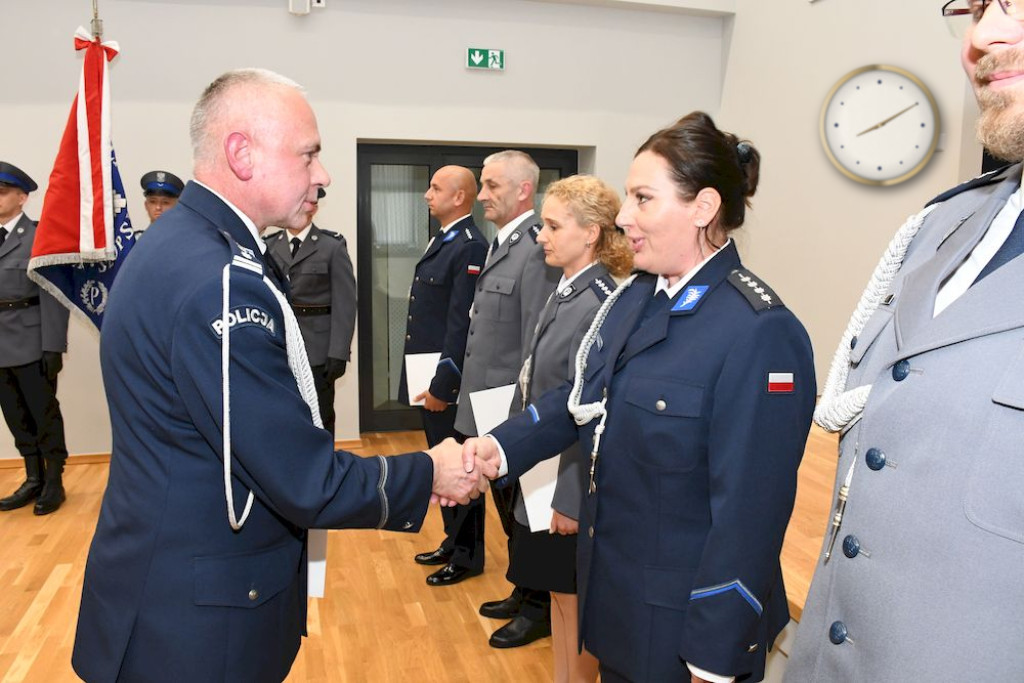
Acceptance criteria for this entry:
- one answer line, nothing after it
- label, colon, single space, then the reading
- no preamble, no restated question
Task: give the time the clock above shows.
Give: 8:10
